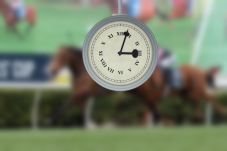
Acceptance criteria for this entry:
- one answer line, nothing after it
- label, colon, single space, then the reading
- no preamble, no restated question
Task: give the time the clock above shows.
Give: 3:03
